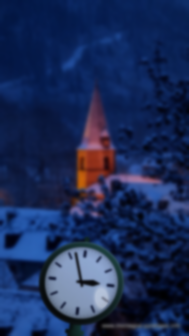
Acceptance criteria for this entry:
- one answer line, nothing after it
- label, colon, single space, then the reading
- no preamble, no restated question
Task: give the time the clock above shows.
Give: 2:57
